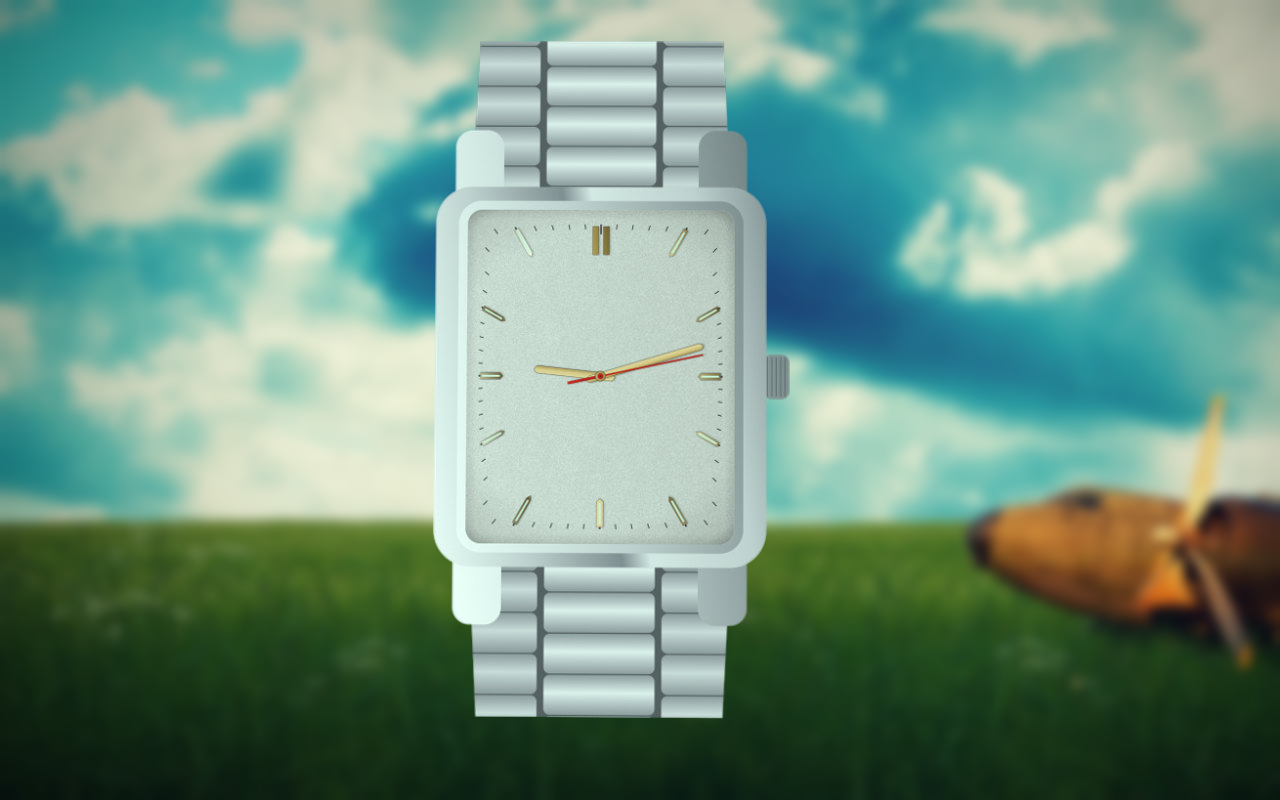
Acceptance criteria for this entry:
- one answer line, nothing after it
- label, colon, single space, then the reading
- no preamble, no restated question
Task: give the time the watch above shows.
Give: 9:12:13
